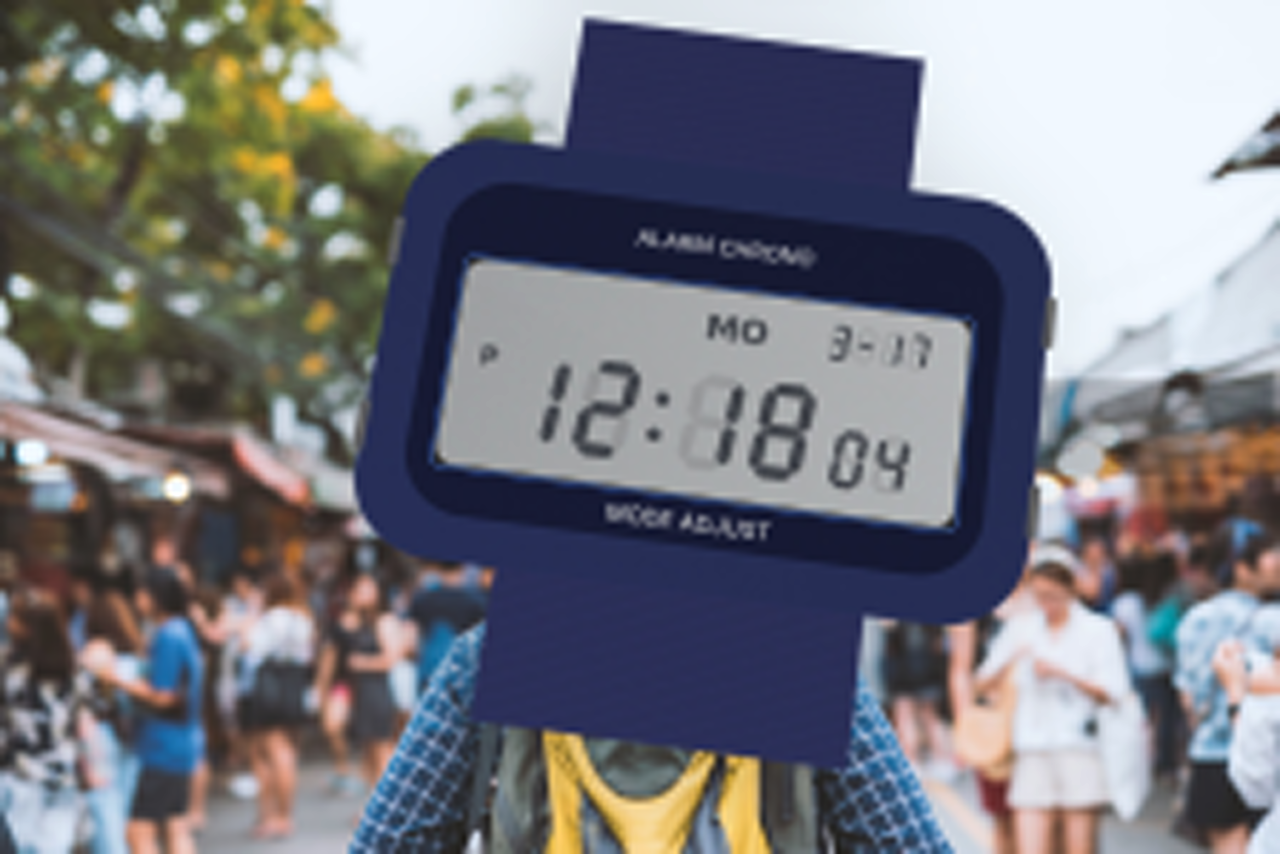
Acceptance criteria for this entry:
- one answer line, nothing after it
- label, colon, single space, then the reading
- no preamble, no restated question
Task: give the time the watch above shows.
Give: 12:18:04
